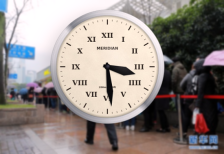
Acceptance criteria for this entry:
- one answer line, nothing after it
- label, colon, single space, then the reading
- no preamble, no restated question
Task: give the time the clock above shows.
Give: 3:29
